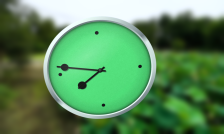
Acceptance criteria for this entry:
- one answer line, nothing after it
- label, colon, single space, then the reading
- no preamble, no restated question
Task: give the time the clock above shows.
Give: 7:47
